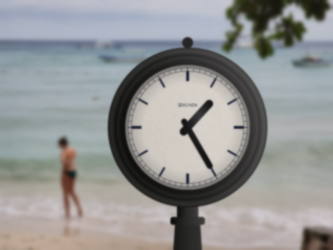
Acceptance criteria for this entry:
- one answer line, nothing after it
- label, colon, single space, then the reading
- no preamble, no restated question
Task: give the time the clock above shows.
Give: 1:25
